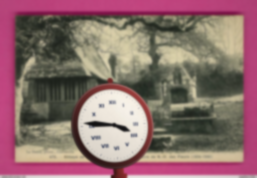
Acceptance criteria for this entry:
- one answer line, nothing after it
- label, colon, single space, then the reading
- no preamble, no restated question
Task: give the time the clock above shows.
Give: 3:46
